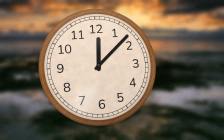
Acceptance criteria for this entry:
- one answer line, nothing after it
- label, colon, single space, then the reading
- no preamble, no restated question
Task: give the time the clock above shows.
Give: 12:08
